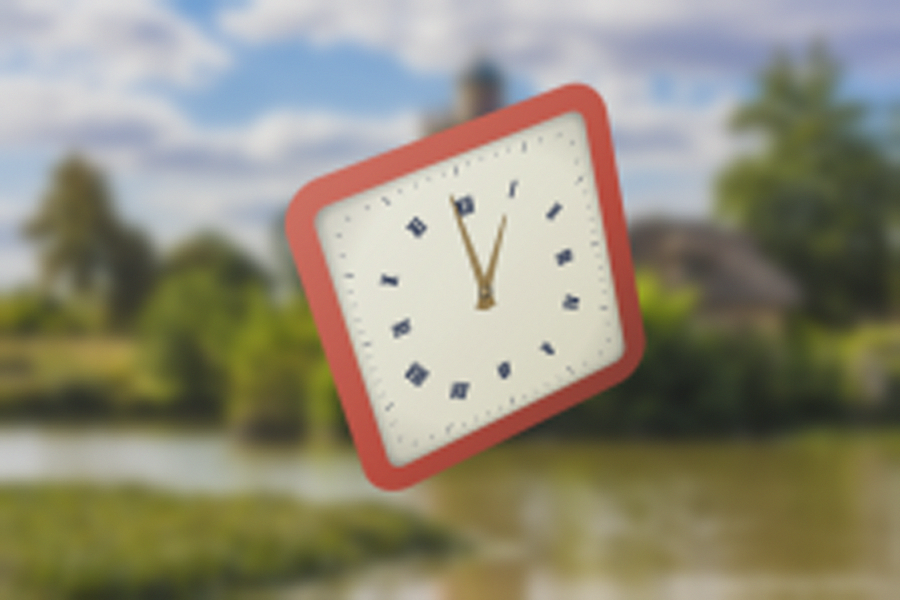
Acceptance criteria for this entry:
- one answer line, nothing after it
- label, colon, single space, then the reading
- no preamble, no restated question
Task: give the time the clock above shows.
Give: 12:59
